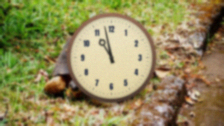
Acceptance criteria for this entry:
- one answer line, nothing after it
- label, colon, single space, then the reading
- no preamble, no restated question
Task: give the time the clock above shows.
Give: 10:58
